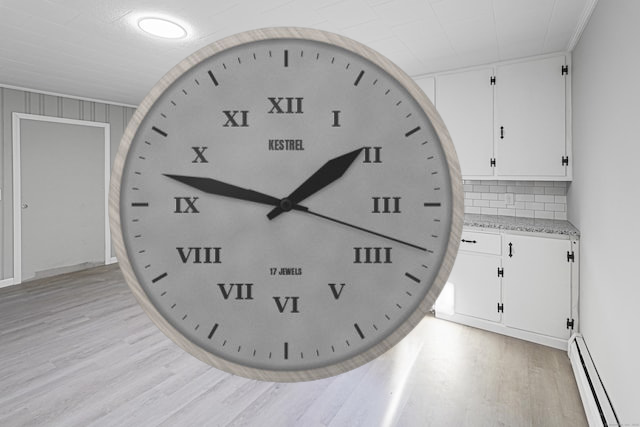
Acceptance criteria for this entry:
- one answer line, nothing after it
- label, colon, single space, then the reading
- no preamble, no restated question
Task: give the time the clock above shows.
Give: 1:47:18
